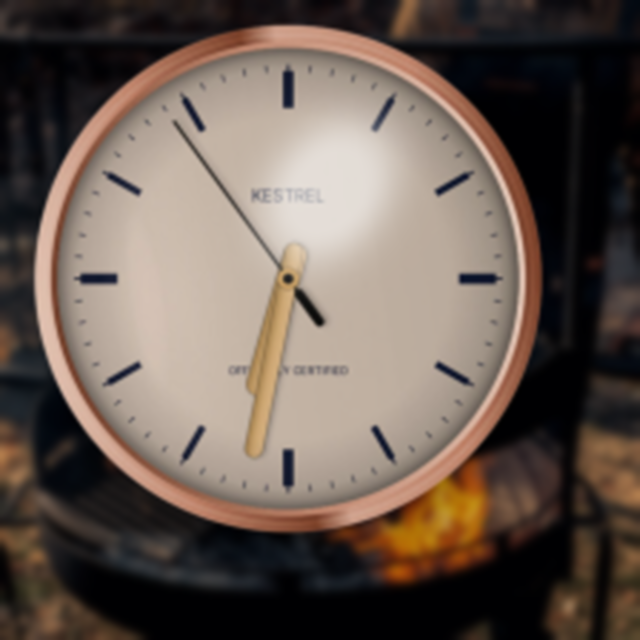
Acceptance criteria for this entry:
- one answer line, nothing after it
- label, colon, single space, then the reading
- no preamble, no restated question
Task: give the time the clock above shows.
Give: 6:31:54
